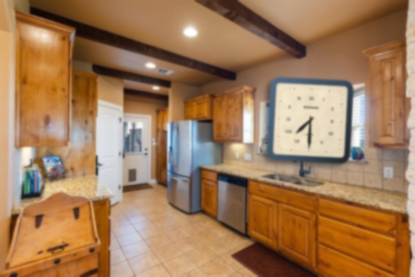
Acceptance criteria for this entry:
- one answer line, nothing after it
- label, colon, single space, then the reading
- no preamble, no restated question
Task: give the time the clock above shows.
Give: 7:30
